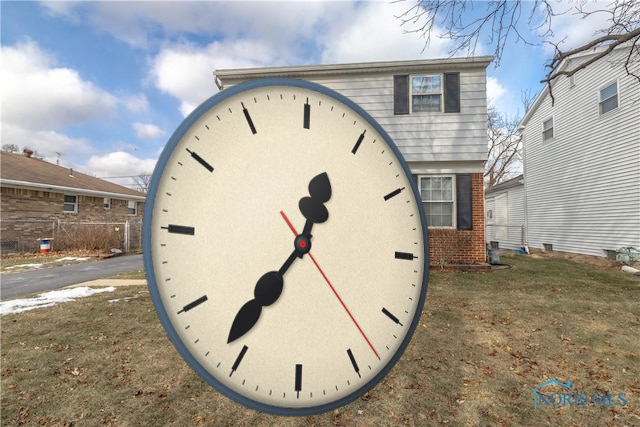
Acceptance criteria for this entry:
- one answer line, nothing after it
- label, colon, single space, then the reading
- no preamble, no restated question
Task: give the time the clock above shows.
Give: 12:36:23
